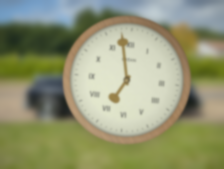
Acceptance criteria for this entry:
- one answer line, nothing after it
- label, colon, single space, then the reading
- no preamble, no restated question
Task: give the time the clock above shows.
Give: 6:58
